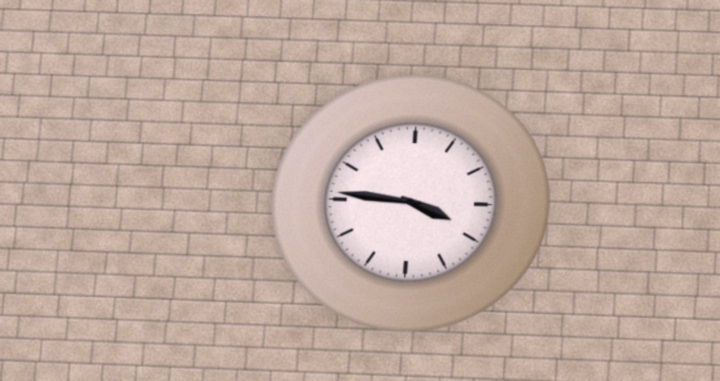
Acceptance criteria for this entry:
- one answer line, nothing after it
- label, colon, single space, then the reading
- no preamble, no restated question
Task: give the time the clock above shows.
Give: 3:46
